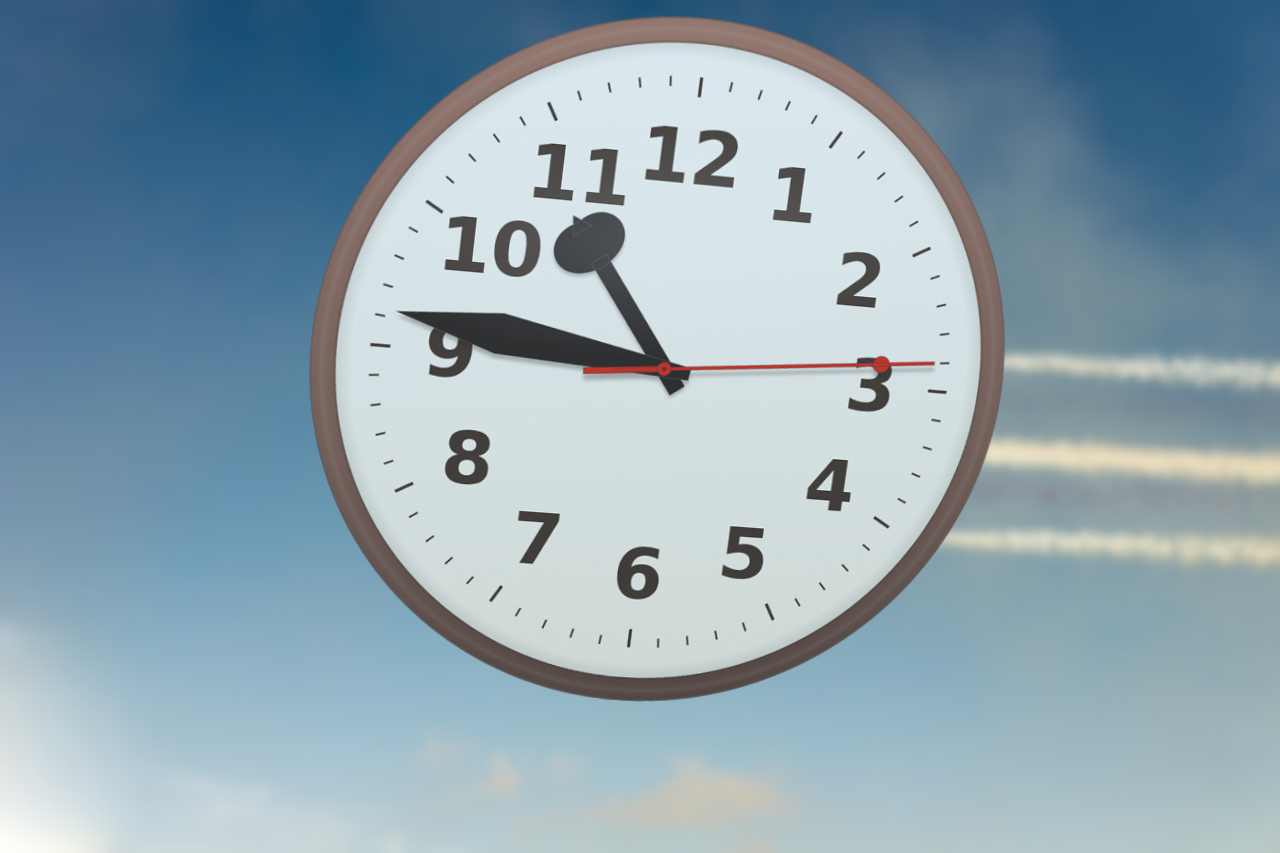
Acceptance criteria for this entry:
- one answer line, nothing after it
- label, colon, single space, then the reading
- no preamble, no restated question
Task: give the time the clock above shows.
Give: 10:46:14
